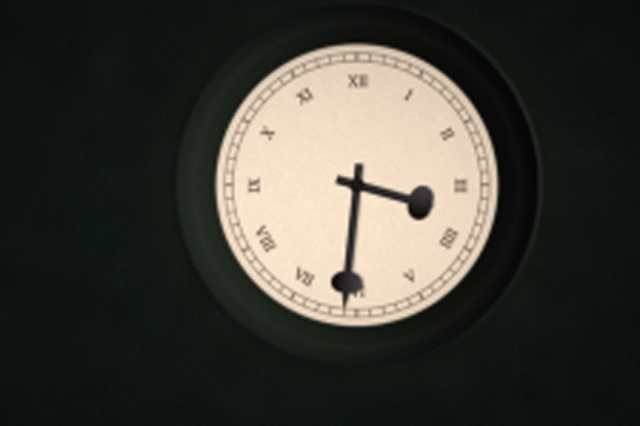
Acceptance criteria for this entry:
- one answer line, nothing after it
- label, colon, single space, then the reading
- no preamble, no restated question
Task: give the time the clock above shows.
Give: 3:31
